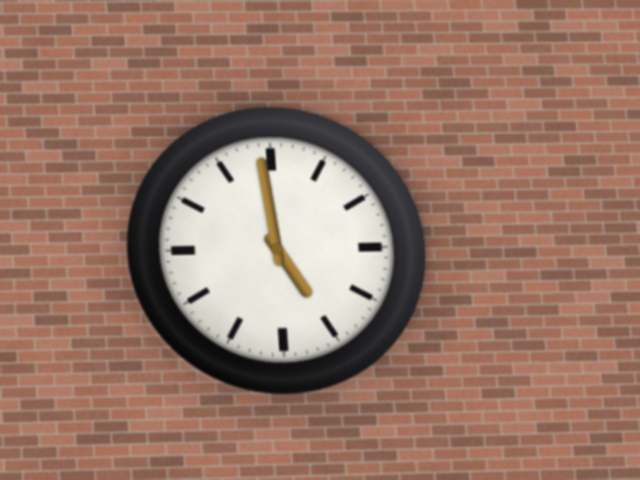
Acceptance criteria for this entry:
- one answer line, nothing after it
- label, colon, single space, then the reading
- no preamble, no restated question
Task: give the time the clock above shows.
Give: 4:59
